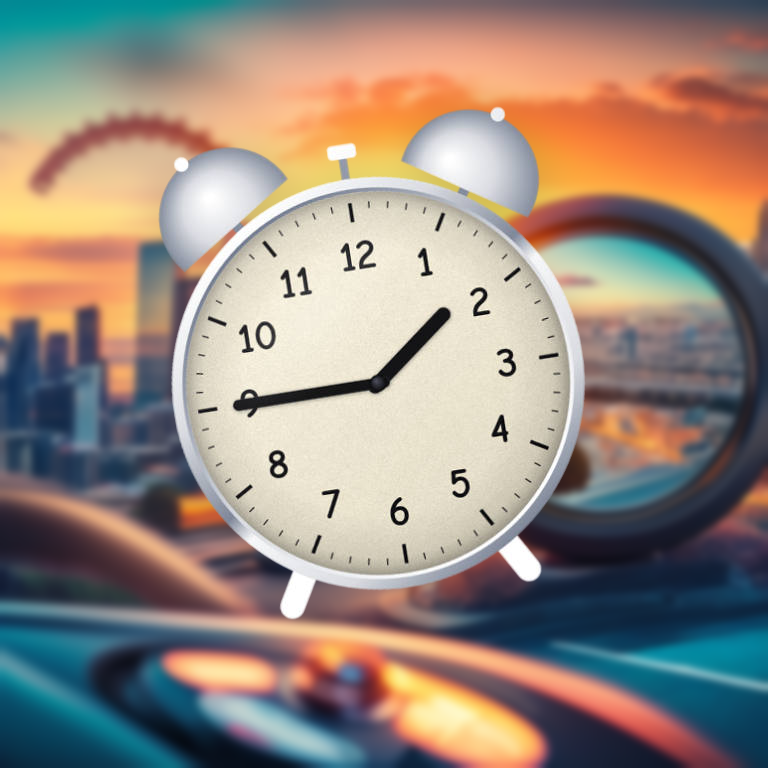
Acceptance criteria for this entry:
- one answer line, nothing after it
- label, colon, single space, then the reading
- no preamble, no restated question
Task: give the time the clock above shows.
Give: 1:45
